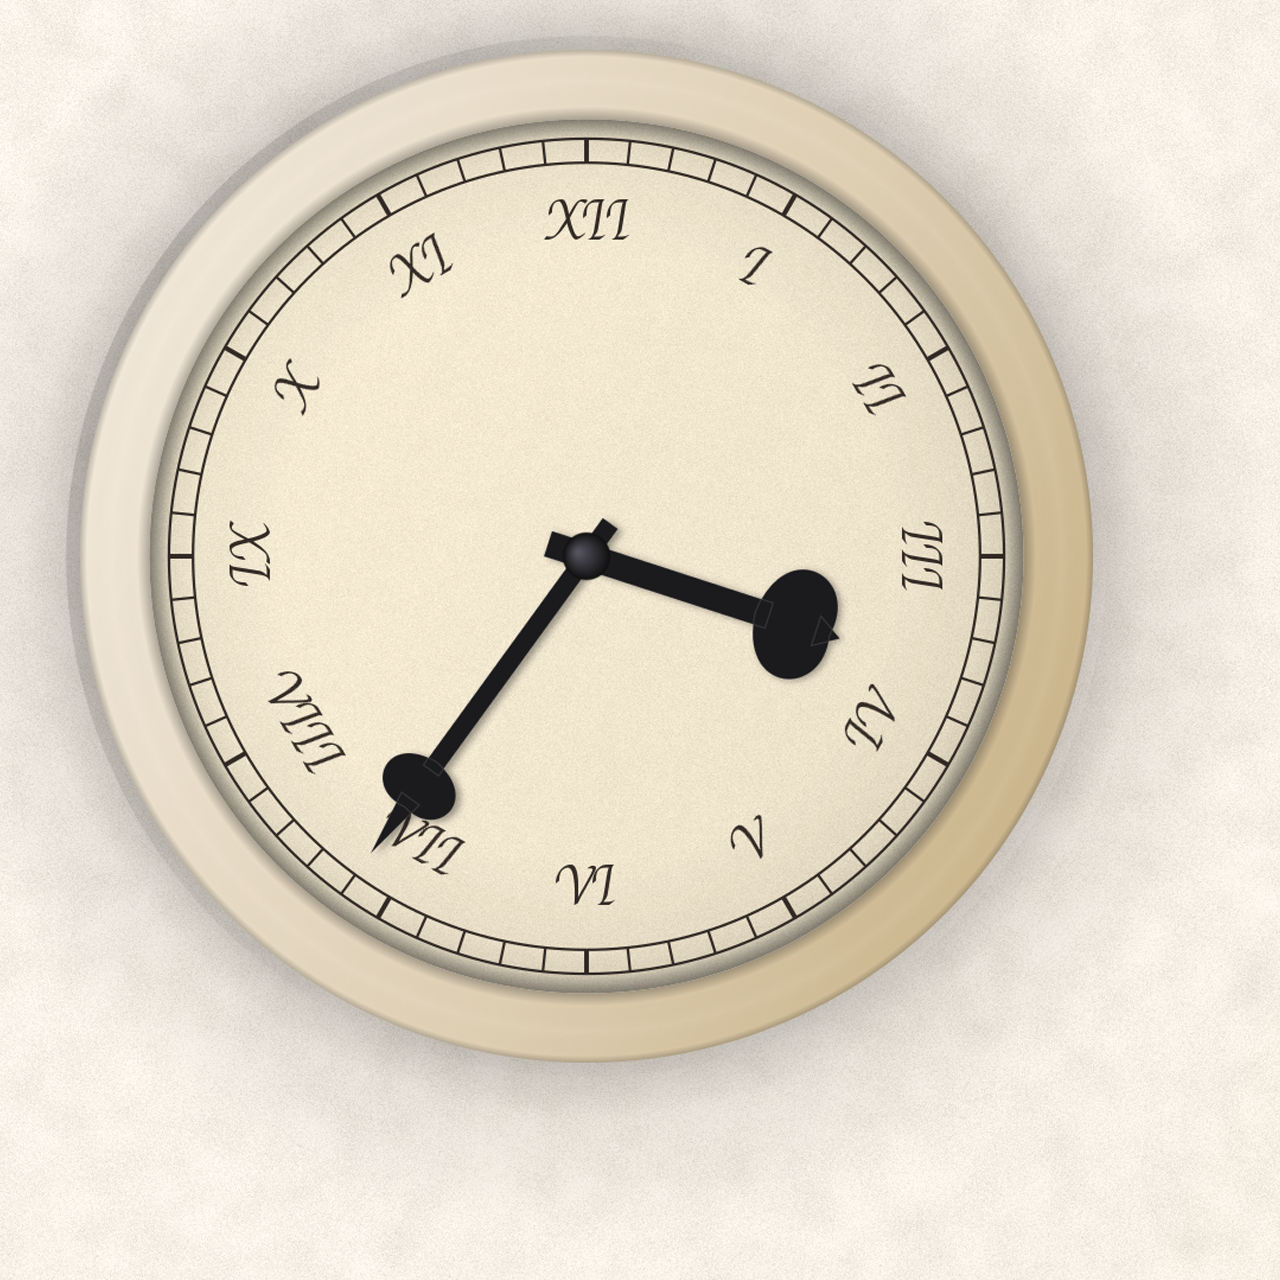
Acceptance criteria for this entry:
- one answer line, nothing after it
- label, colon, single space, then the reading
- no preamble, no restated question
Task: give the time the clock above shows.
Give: 3:36
